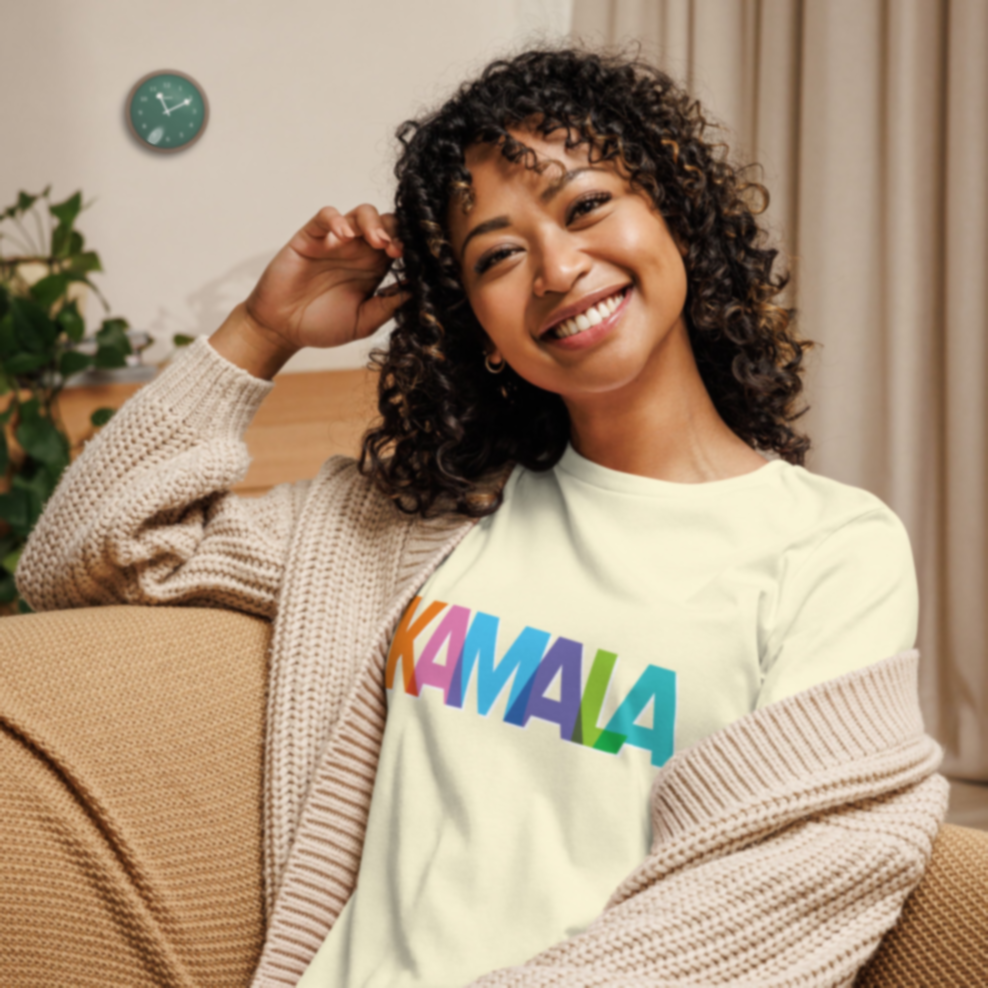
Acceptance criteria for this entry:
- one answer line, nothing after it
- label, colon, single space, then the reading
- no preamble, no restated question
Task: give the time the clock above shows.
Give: 11:11
